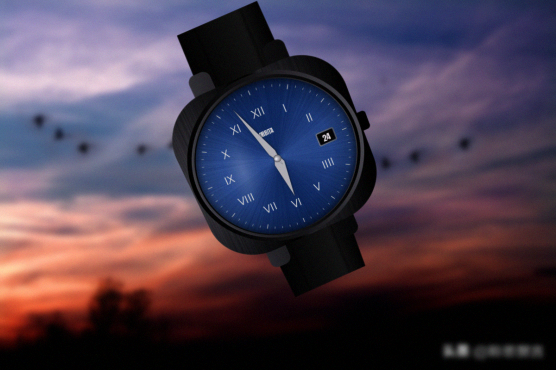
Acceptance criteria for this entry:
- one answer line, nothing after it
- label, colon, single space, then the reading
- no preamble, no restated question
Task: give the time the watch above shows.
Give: 5:57
